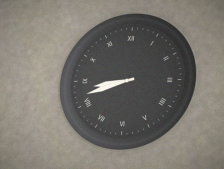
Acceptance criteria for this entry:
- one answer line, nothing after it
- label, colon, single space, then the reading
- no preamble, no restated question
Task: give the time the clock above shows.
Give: 8:42
